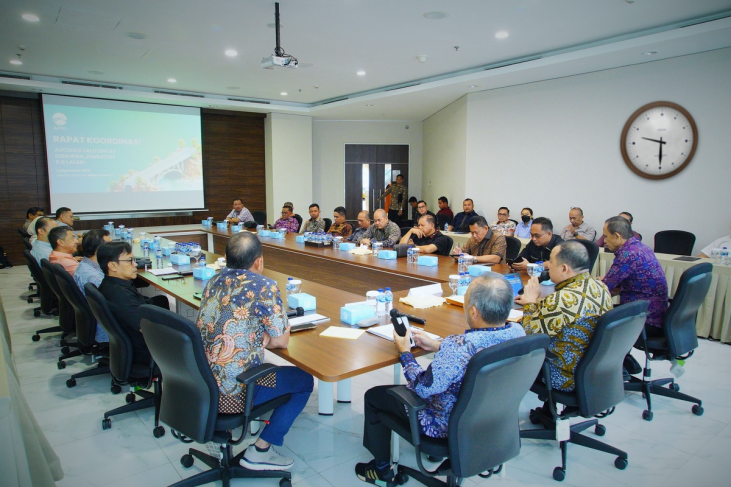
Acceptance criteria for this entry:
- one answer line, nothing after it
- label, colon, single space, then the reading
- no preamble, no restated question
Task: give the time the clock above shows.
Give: 9:30
